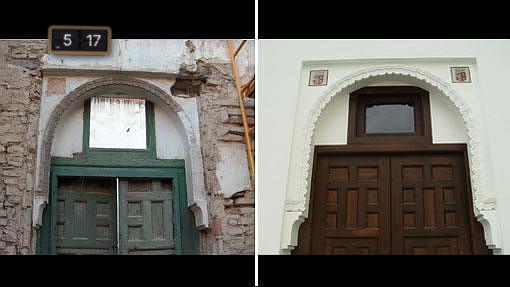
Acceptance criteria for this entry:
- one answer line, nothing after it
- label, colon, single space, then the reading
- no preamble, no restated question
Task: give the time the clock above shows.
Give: 5:17
